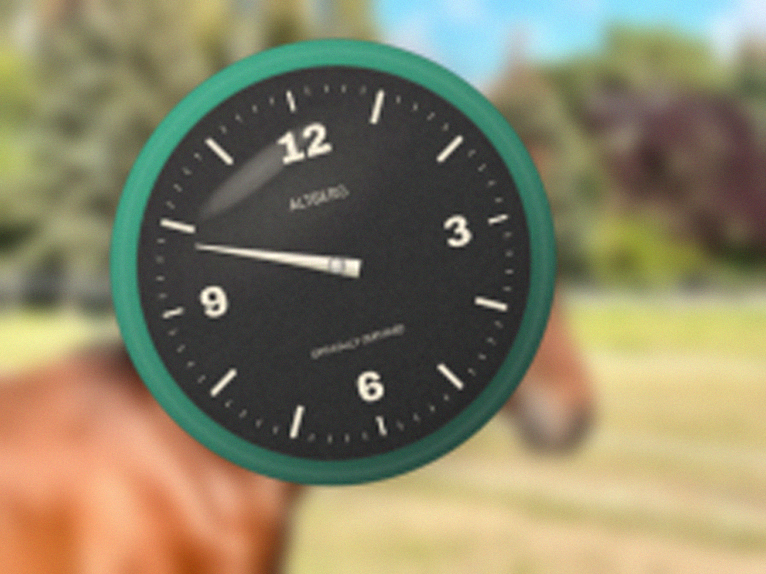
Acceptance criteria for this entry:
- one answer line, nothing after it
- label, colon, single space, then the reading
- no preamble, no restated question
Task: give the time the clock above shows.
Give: 9:49
